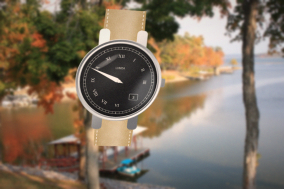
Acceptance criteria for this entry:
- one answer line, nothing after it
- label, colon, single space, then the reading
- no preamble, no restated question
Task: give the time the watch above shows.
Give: 9:49
